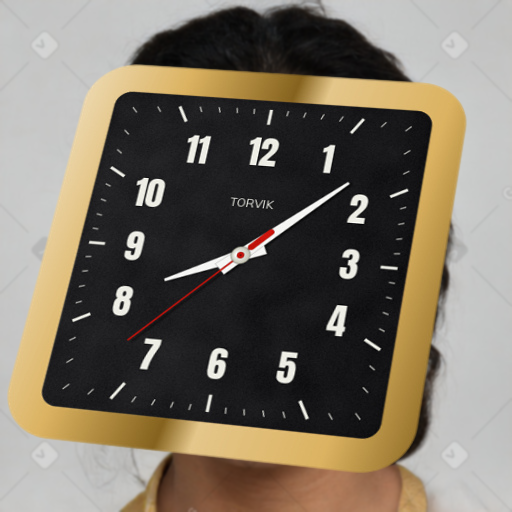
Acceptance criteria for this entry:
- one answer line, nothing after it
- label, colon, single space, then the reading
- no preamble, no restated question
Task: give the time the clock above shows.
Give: 8:07:37
